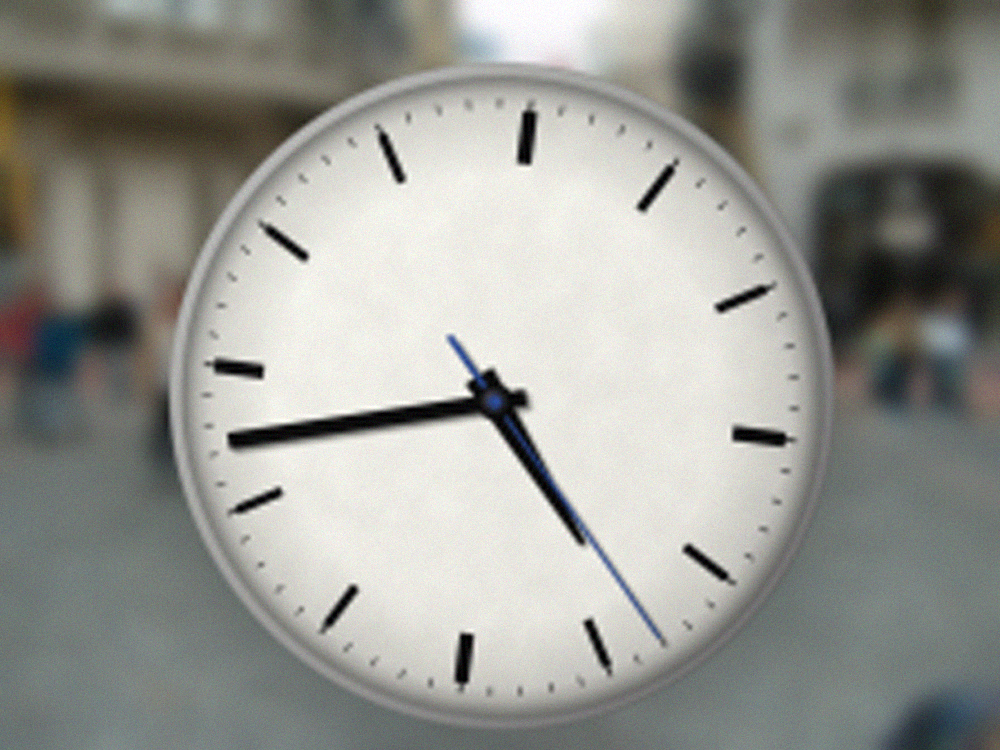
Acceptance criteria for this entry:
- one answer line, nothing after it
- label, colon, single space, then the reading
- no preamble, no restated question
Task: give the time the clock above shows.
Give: 4:42:23
